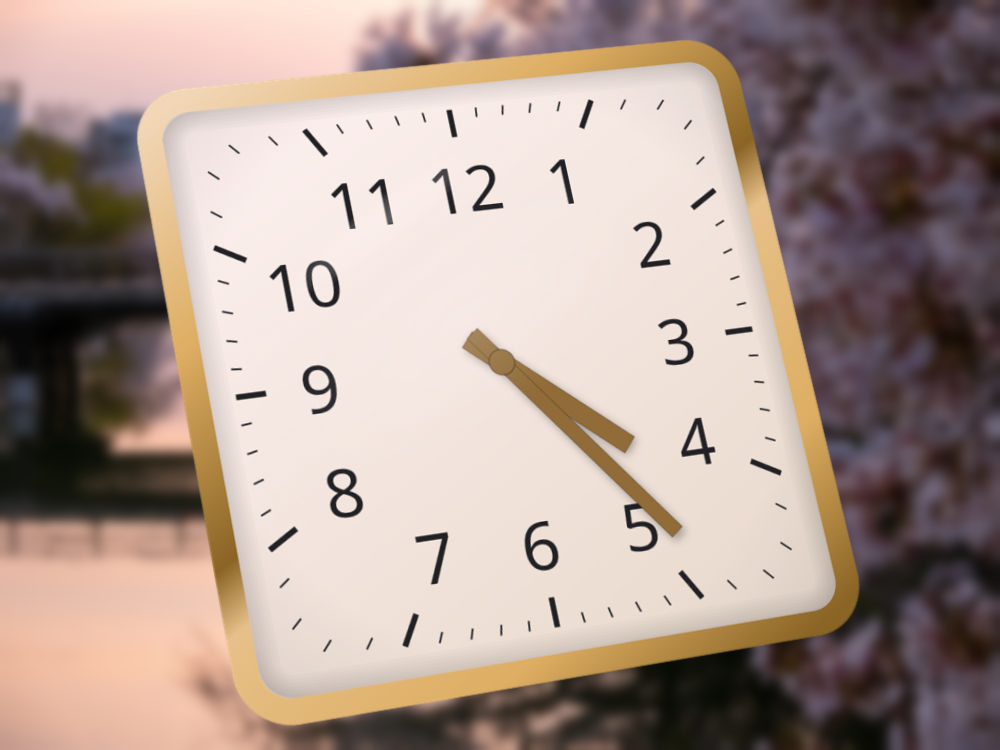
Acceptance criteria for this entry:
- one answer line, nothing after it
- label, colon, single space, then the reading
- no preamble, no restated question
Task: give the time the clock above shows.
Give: 4:24
